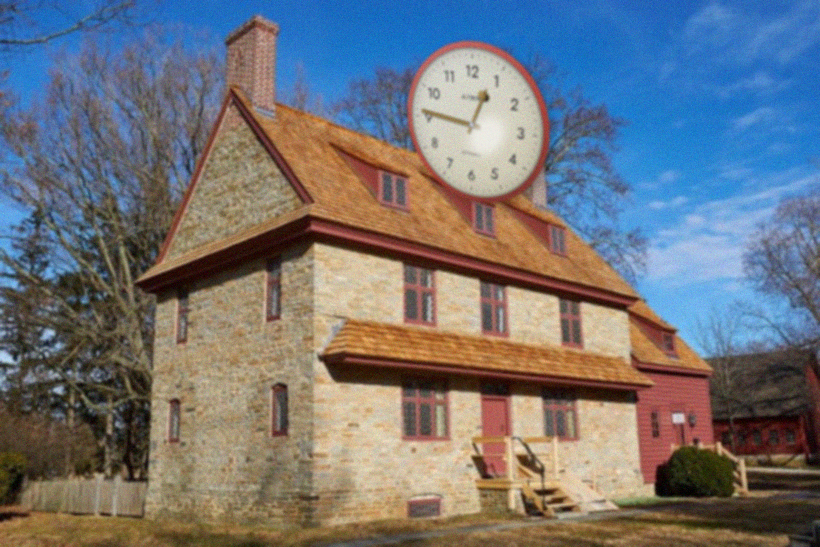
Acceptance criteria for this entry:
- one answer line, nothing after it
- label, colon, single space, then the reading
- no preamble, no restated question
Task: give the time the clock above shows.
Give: 12:46
